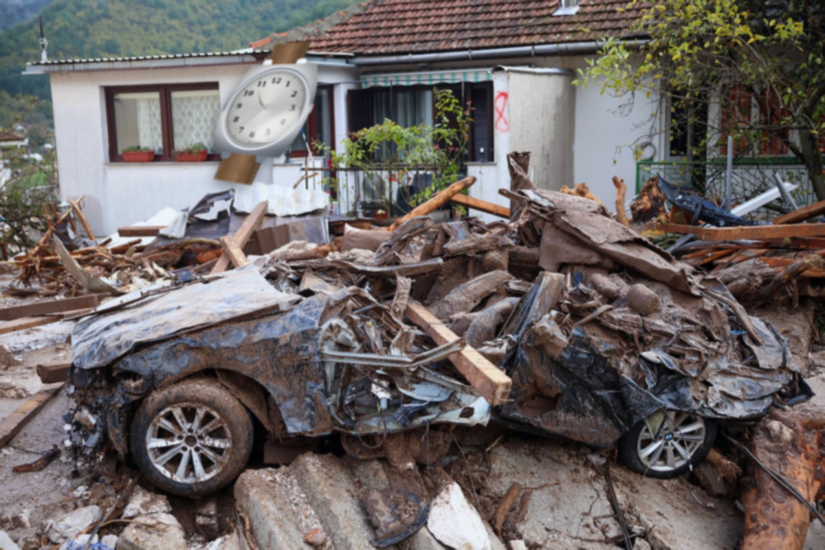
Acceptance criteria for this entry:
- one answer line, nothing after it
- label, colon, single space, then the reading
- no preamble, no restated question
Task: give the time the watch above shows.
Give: 10:37
